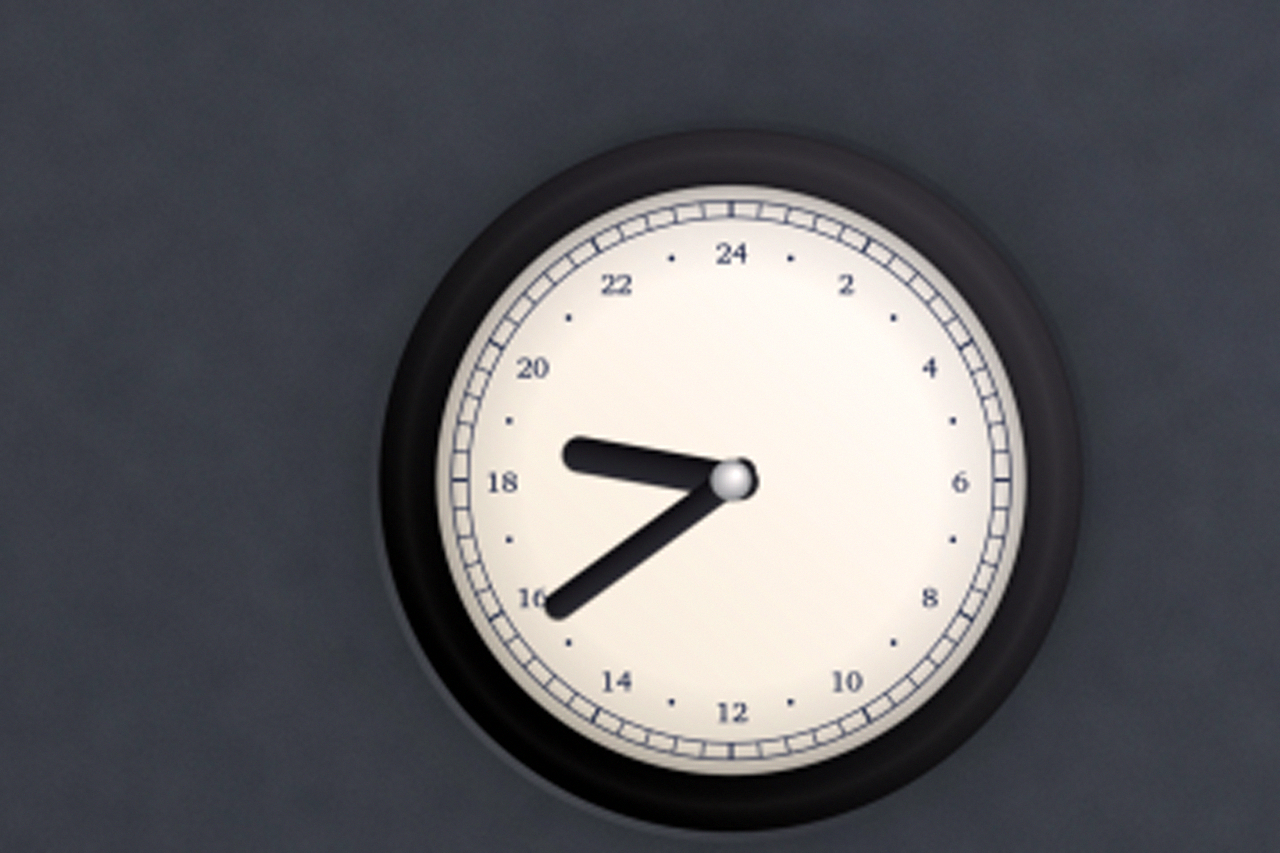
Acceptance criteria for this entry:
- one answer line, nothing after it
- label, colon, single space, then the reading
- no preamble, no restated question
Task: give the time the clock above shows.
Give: 18:39
